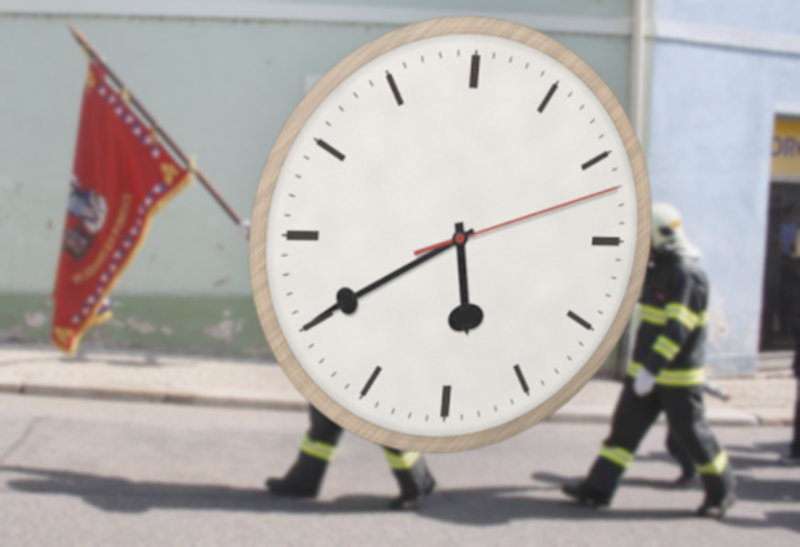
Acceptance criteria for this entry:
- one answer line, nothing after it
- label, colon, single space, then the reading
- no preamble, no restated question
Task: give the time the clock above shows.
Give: 5:40:12
